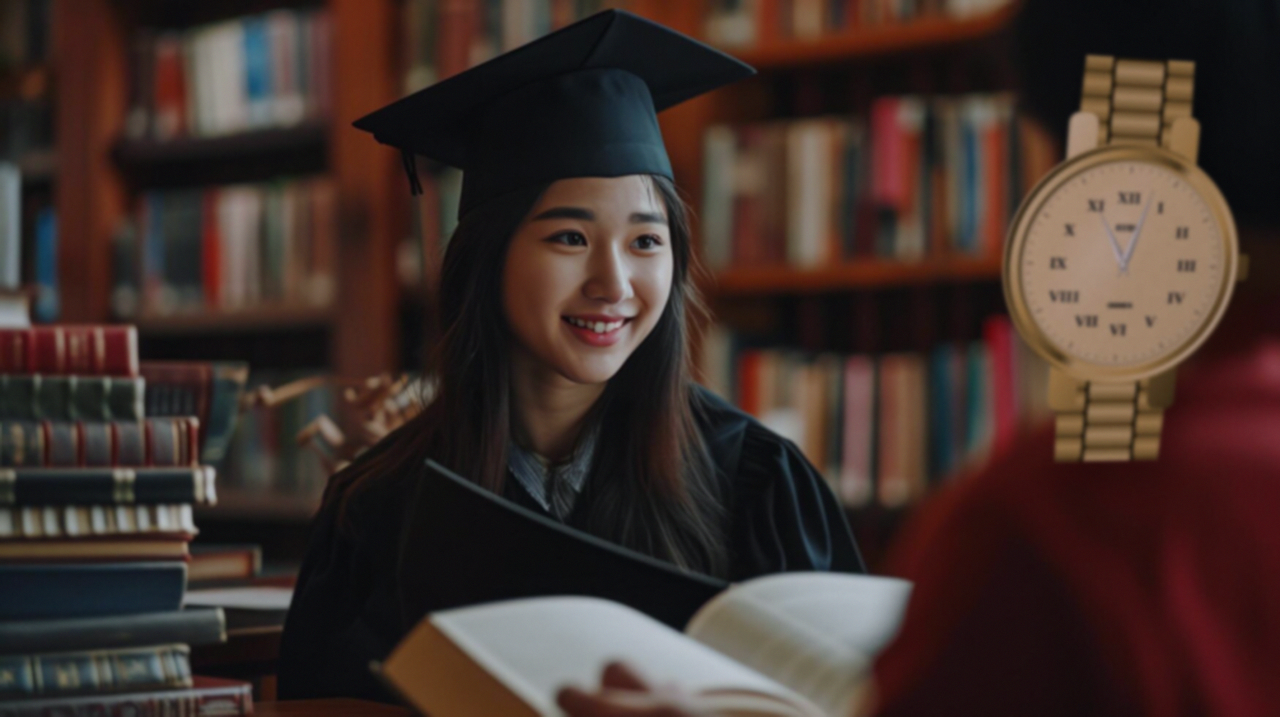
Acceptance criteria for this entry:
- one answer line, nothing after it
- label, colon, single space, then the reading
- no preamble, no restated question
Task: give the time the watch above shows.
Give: 11:03
